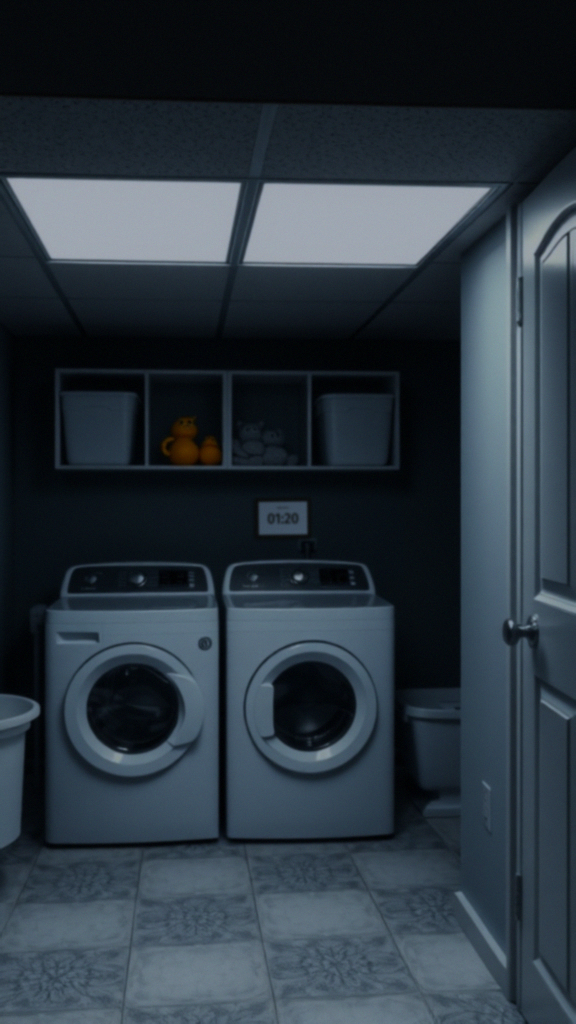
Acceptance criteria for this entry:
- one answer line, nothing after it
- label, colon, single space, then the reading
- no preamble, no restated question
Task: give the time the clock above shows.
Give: 1:20
